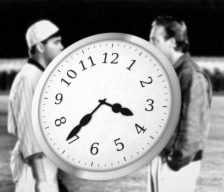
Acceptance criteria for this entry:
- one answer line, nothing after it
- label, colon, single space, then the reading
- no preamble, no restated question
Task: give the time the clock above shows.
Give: 3:36
